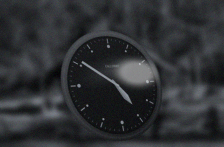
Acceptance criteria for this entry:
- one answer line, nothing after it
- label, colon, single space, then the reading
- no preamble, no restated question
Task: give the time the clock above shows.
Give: 4:51
